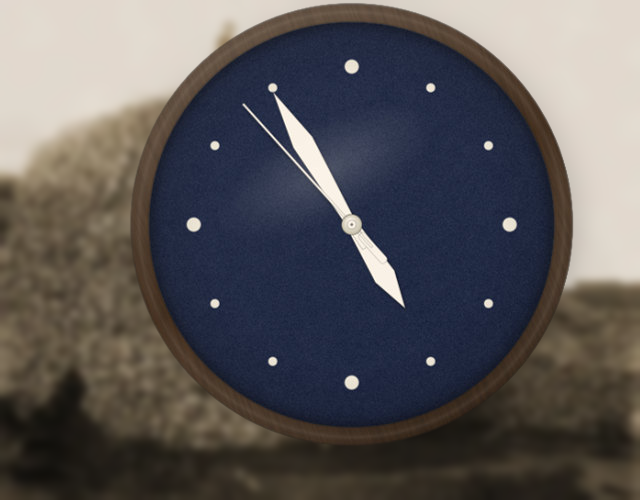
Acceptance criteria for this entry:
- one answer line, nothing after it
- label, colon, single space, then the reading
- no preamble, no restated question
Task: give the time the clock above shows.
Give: 4:54:53
